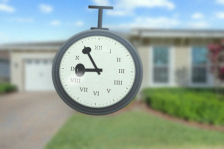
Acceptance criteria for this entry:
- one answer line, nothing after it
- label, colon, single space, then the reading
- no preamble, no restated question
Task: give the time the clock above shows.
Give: 8:55
